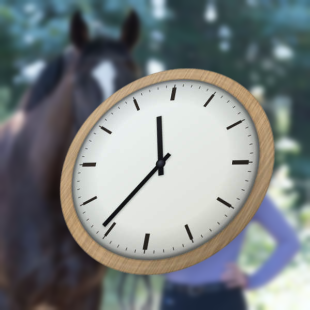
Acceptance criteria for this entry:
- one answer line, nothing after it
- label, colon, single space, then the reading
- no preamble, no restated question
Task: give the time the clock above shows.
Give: 11:36
